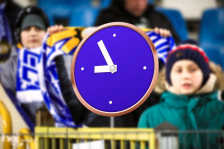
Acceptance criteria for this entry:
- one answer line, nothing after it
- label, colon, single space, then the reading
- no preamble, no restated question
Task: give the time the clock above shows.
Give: 8:55
